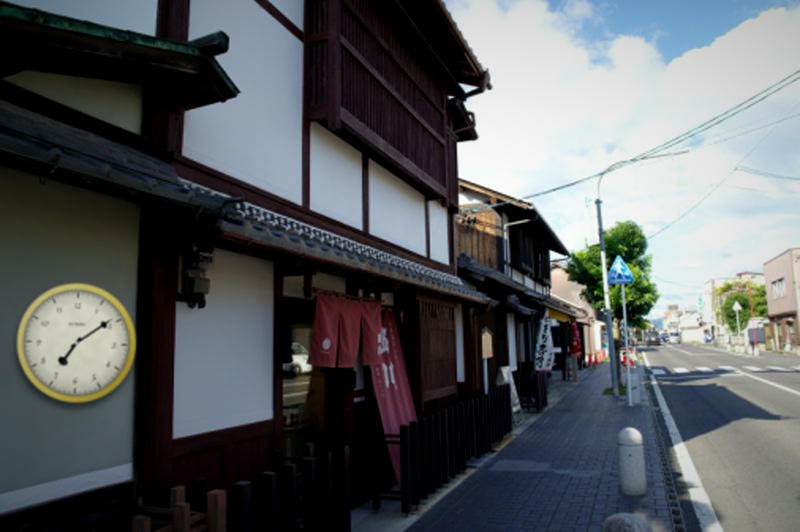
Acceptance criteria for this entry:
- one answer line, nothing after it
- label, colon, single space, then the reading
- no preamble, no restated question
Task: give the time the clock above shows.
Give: 7:09
